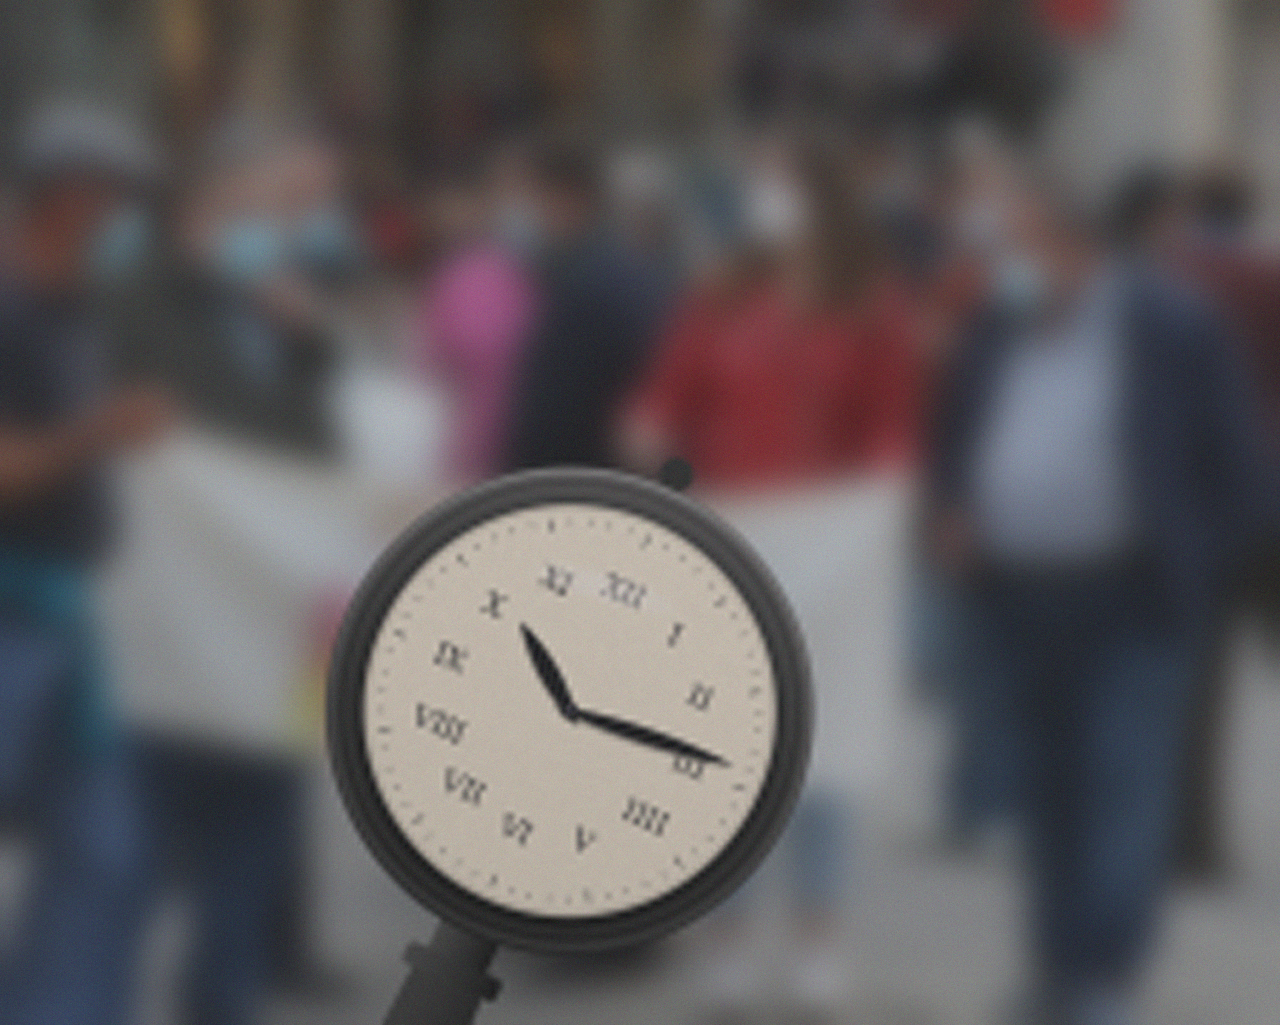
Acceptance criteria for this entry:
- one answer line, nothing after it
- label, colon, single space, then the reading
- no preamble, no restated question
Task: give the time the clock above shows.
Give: 10:14
